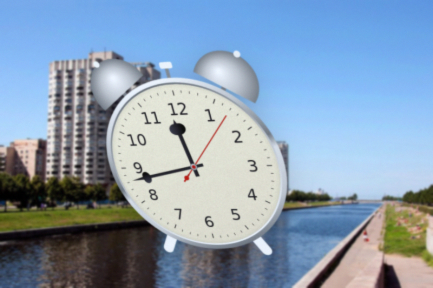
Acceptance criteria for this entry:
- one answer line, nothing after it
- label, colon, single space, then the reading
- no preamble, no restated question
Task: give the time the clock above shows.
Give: 11:43:07
